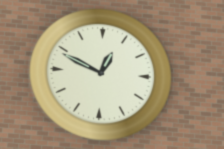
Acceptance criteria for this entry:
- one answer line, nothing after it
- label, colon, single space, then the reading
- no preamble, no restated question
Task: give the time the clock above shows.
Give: 12:49
